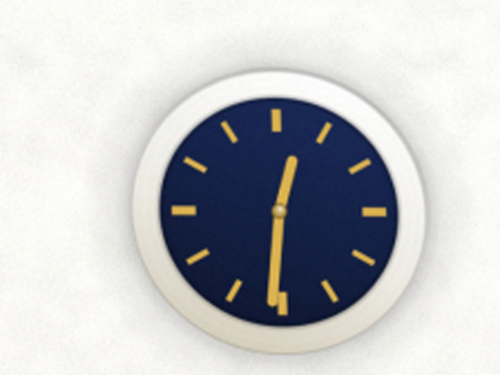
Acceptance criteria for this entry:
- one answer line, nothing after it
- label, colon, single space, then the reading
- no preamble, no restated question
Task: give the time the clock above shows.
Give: 12:31
